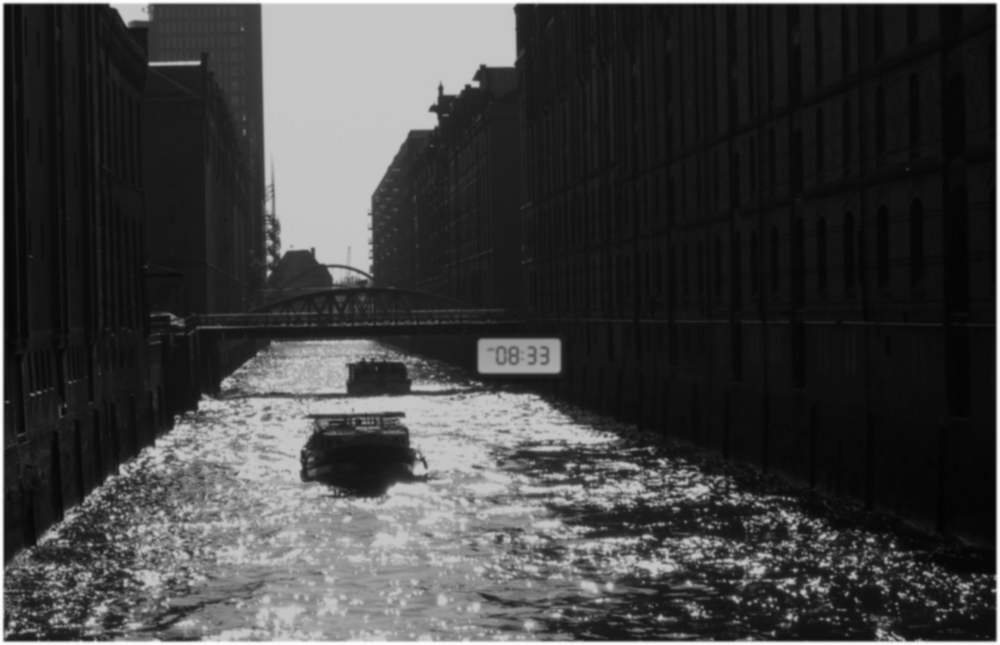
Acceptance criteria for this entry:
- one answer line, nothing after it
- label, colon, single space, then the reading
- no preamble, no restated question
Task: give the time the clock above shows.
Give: 8:33
